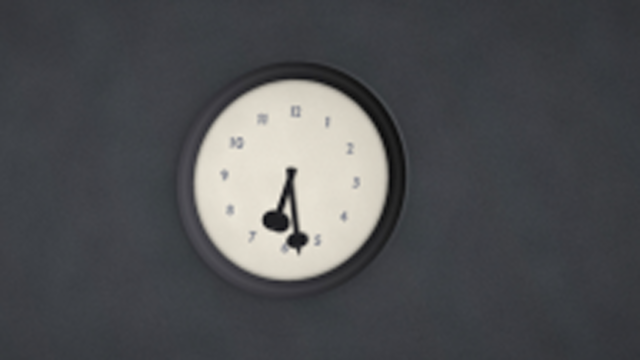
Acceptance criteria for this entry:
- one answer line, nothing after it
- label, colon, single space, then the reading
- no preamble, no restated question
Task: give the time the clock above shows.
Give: 6:28
